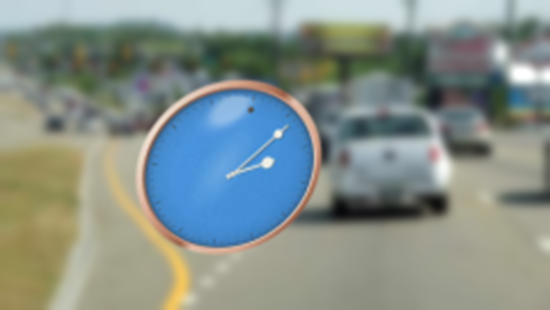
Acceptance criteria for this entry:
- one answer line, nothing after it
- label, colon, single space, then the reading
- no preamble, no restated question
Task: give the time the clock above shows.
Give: 2:06
